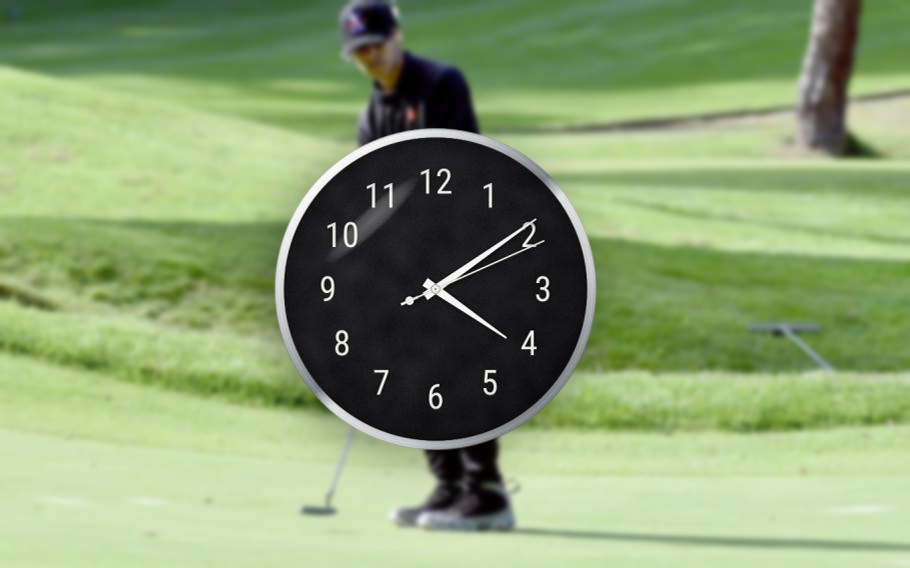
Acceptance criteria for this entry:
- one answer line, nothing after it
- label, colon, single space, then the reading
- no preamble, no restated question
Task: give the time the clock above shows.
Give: 4:09:11
